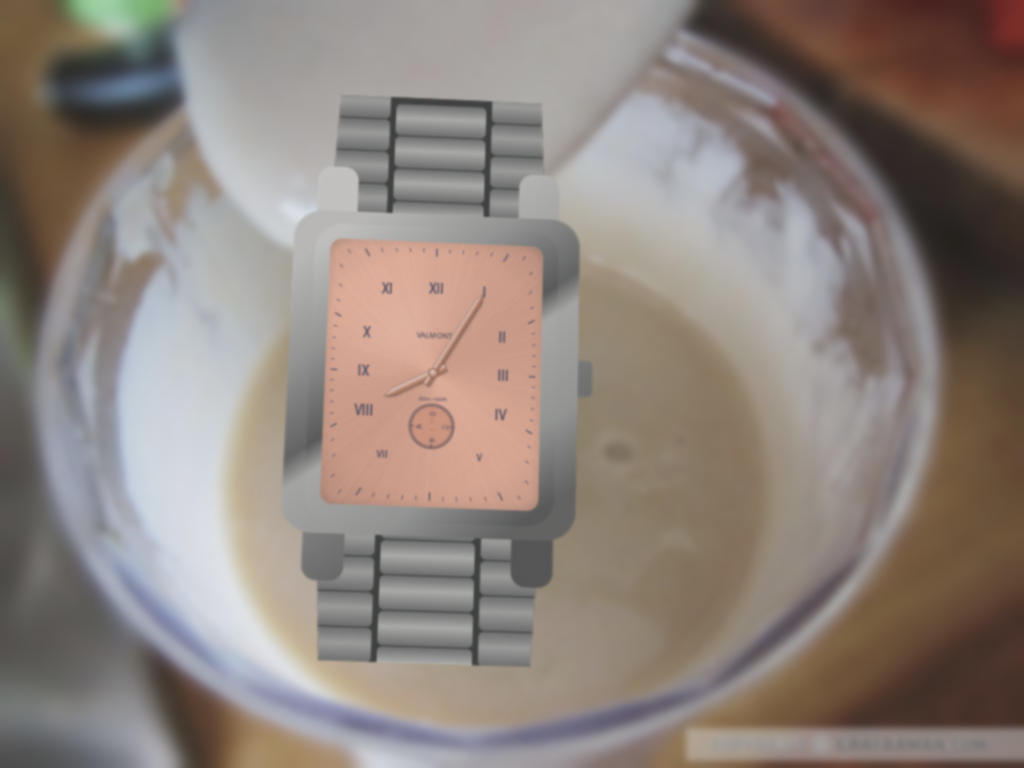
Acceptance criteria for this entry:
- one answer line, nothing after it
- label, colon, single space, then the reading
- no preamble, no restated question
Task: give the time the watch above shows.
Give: 8:05
